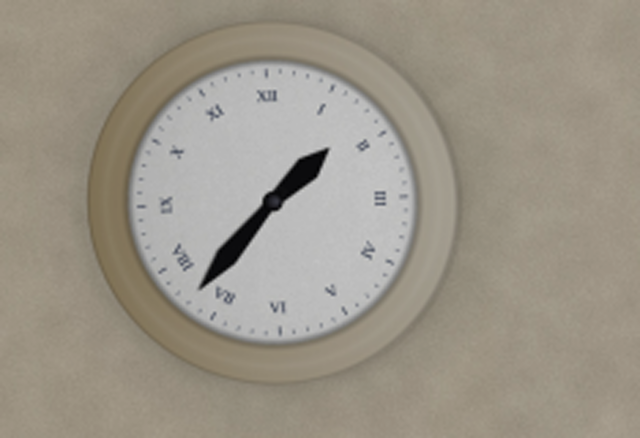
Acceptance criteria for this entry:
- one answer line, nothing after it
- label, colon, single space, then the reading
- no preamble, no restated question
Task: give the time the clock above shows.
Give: 1:37
